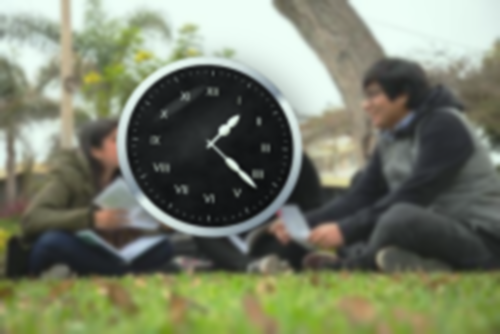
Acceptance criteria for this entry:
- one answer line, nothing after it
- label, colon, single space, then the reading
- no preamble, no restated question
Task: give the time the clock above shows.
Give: 1:22
